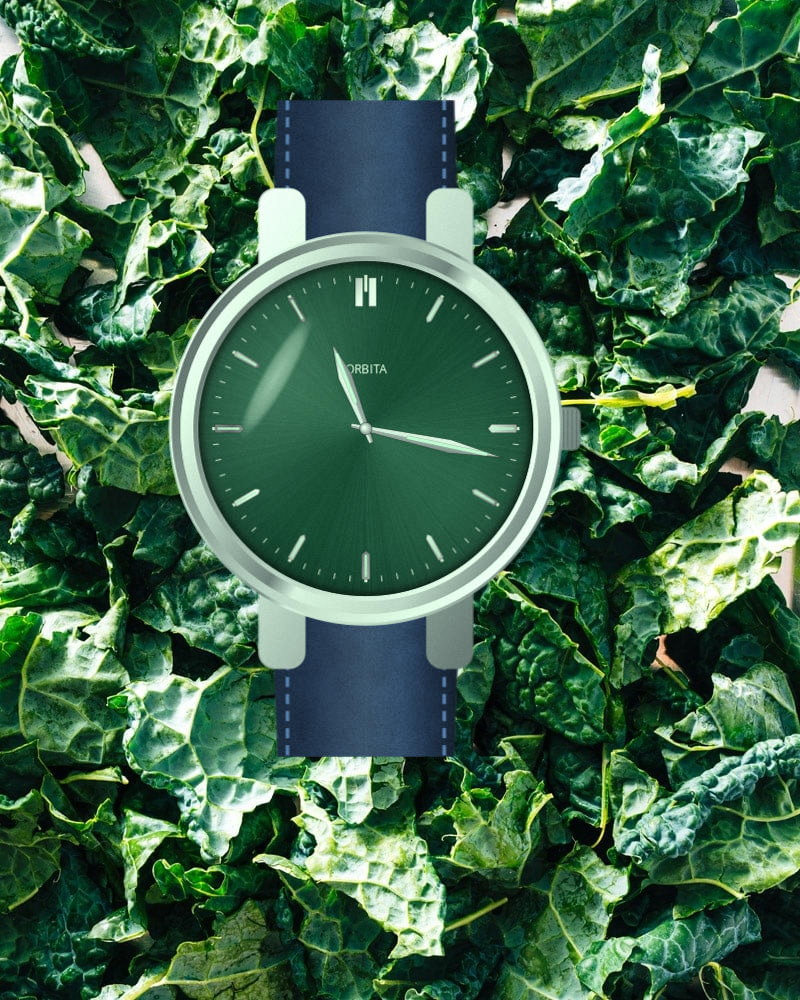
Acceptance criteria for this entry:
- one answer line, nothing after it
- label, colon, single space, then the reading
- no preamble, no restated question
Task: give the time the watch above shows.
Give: 11:17
